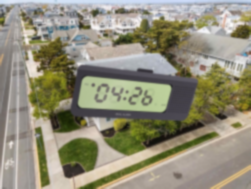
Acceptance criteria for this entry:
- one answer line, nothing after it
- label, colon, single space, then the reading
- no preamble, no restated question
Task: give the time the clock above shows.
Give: 4:26
